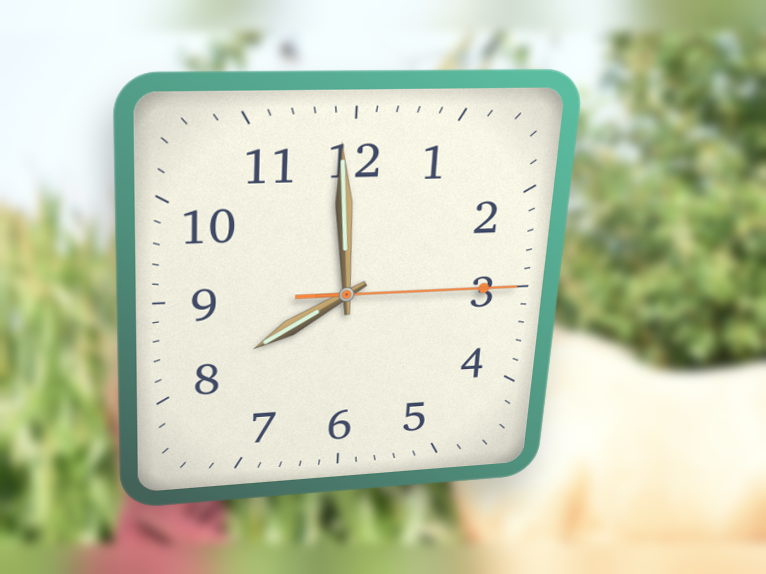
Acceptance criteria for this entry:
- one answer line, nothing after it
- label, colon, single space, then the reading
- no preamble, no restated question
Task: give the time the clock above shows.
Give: 7:59:15
